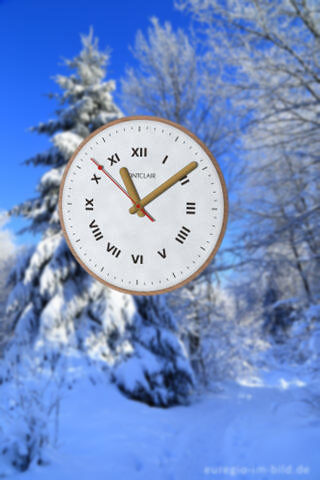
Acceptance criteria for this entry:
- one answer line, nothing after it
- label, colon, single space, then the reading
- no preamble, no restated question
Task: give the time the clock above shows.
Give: 11:08:52
